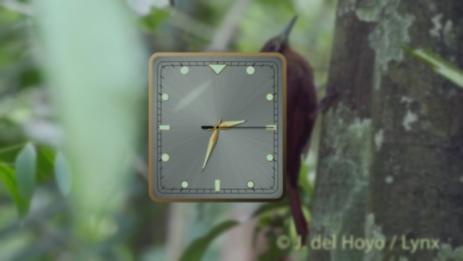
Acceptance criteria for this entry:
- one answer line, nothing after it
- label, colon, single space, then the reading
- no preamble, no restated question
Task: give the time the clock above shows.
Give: 2:33:15
